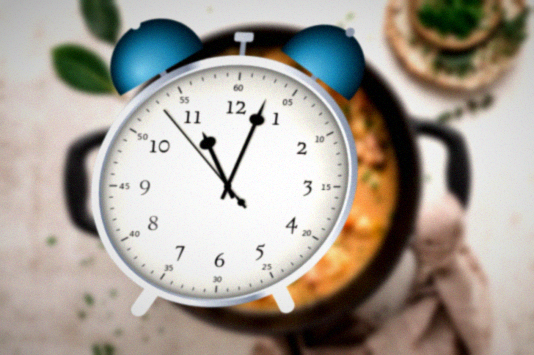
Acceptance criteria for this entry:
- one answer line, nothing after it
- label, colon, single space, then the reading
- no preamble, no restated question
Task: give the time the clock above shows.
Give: 11:02:53
